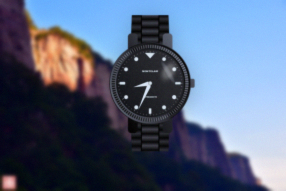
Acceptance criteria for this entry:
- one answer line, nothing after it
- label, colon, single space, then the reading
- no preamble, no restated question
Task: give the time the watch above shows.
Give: 8:34
